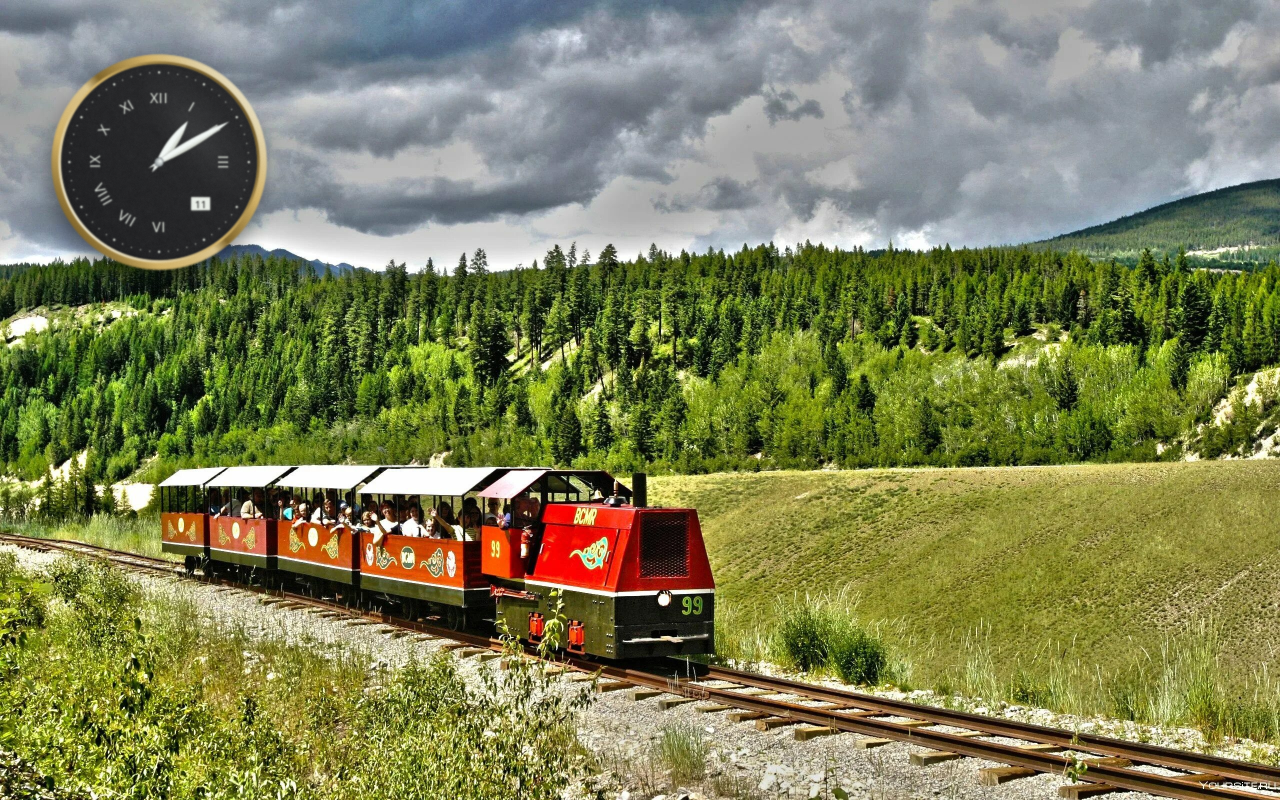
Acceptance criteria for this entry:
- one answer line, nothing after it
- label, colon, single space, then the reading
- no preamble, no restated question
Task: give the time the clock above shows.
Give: 1:10
